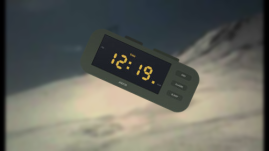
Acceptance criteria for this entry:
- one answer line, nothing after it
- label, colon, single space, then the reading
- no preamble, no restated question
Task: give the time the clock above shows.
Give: 12:19
